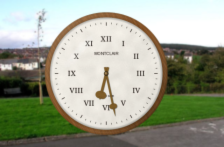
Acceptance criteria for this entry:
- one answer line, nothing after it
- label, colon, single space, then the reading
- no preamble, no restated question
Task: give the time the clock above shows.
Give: 6:28
